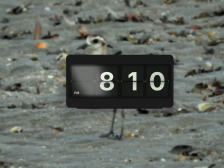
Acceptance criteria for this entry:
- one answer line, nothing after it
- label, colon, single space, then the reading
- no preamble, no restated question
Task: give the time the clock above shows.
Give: 8:10
